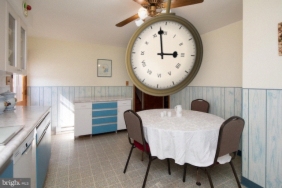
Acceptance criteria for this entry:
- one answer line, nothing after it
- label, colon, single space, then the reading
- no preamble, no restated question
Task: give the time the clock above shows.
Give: 2:58
